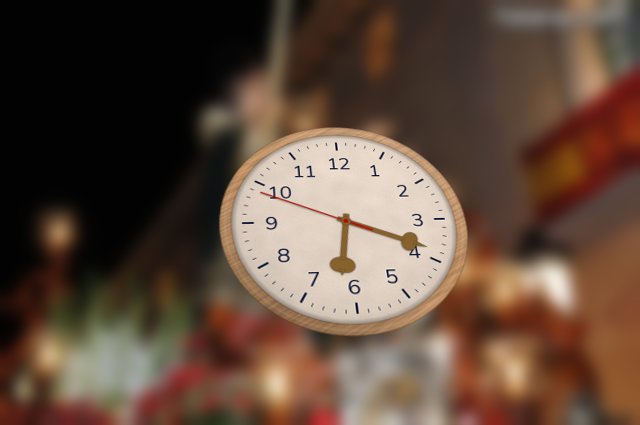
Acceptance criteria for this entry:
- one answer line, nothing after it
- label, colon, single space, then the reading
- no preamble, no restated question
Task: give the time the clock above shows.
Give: 6:18:49
